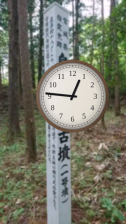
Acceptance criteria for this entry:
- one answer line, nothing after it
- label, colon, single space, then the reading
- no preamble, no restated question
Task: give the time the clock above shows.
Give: 12:46
